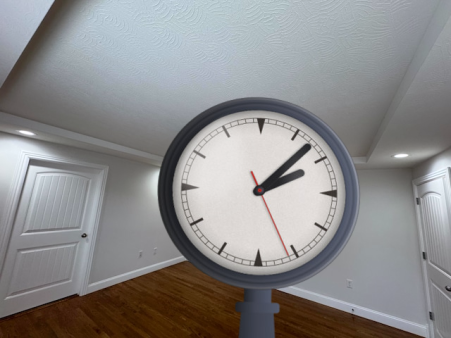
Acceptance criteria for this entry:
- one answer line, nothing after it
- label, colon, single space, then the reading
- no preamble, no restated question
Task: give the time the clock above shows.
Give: 2:07:26
